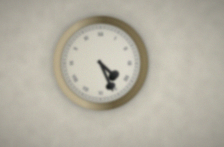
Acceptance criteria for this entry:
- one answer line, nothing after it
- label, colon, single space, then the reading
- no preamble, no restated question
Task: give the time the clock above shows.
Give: 4:26
